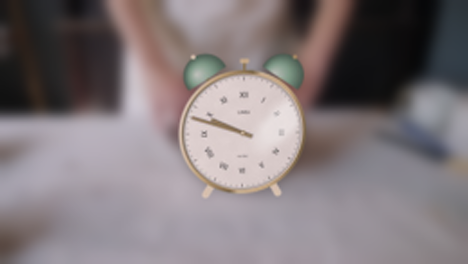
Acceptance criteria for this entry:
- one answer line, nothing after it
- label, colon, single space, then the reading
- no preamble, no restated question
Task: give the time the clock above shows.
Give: 9:48
